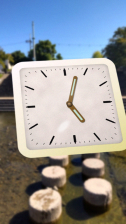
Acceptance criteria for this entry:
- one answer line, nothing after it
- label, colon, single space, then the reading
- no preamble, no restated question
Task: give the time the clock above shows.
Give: 5:03
